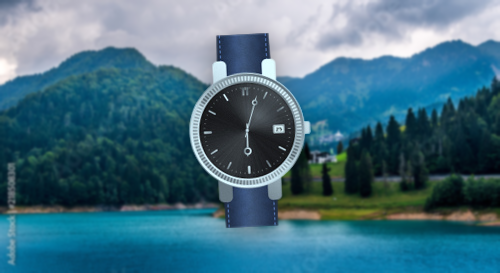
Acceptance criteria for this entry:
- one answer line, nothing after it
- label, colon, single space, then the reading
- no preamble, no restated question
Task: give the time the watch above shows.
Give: 6:03
